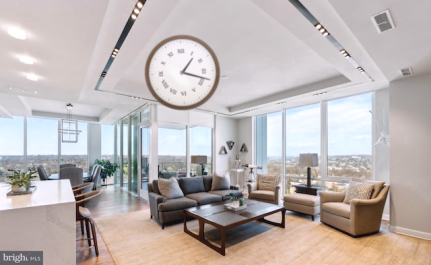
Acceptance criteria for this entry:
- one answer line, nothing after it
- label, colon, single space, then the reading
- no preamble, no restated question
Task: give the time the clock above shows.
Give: 1:18
